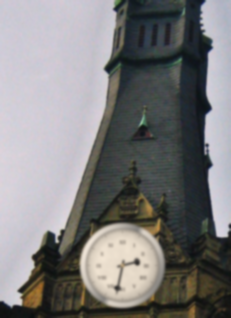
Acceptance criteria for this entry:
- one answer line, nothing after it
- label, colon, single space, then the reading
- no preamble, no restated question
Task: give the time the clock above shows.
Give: 2:32
